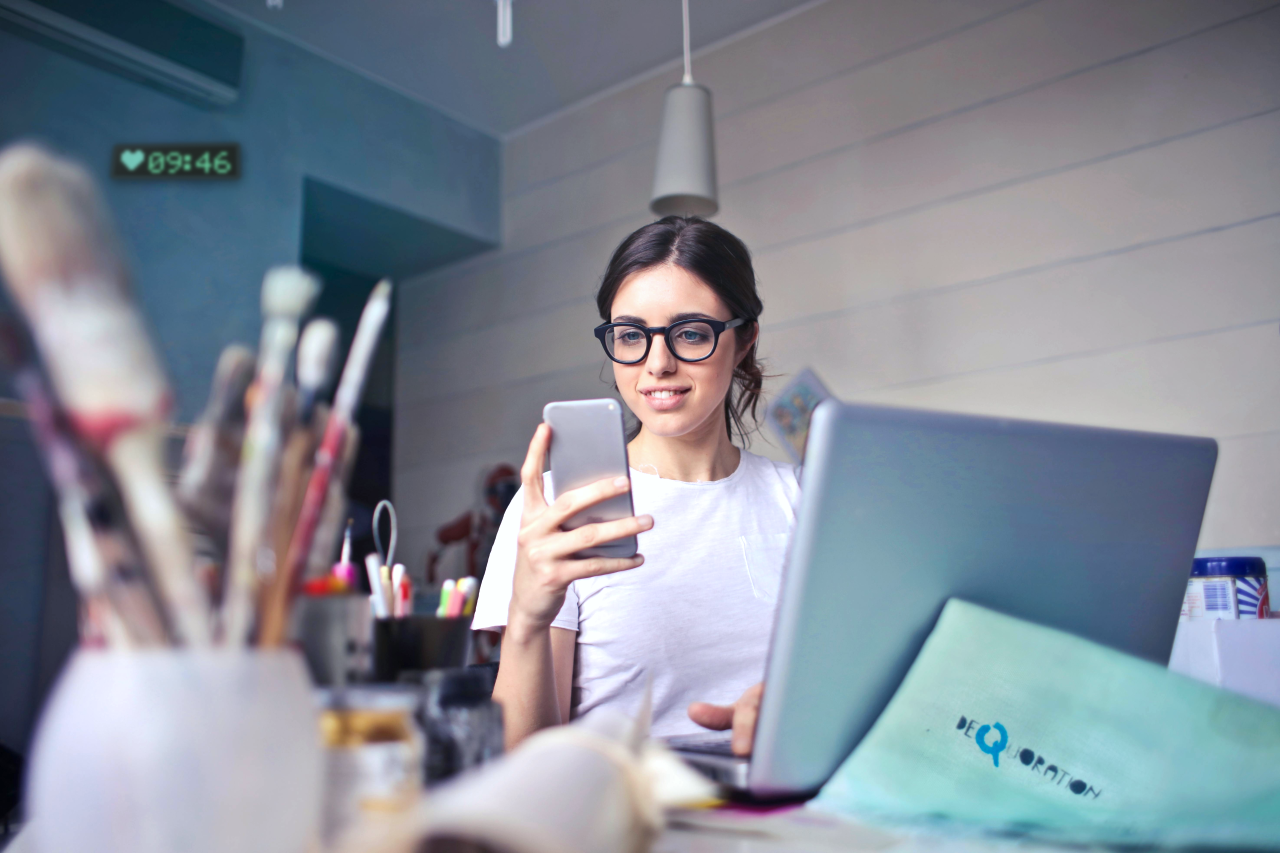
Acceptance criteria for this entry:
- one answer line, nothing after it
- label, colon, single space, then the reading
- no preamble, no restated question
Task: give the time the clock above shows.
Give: 9:46
